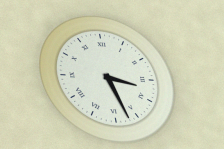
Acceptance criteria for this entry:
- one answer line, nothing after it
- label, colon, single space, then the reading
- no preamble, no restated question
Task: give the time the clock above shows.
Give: 3:27
